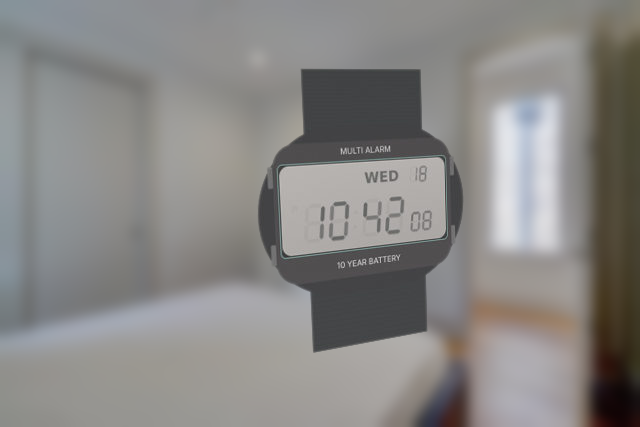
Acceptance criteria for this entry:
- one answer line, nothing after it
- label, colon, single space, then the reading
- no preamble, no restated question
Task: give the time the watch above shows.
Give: 10:42:08
